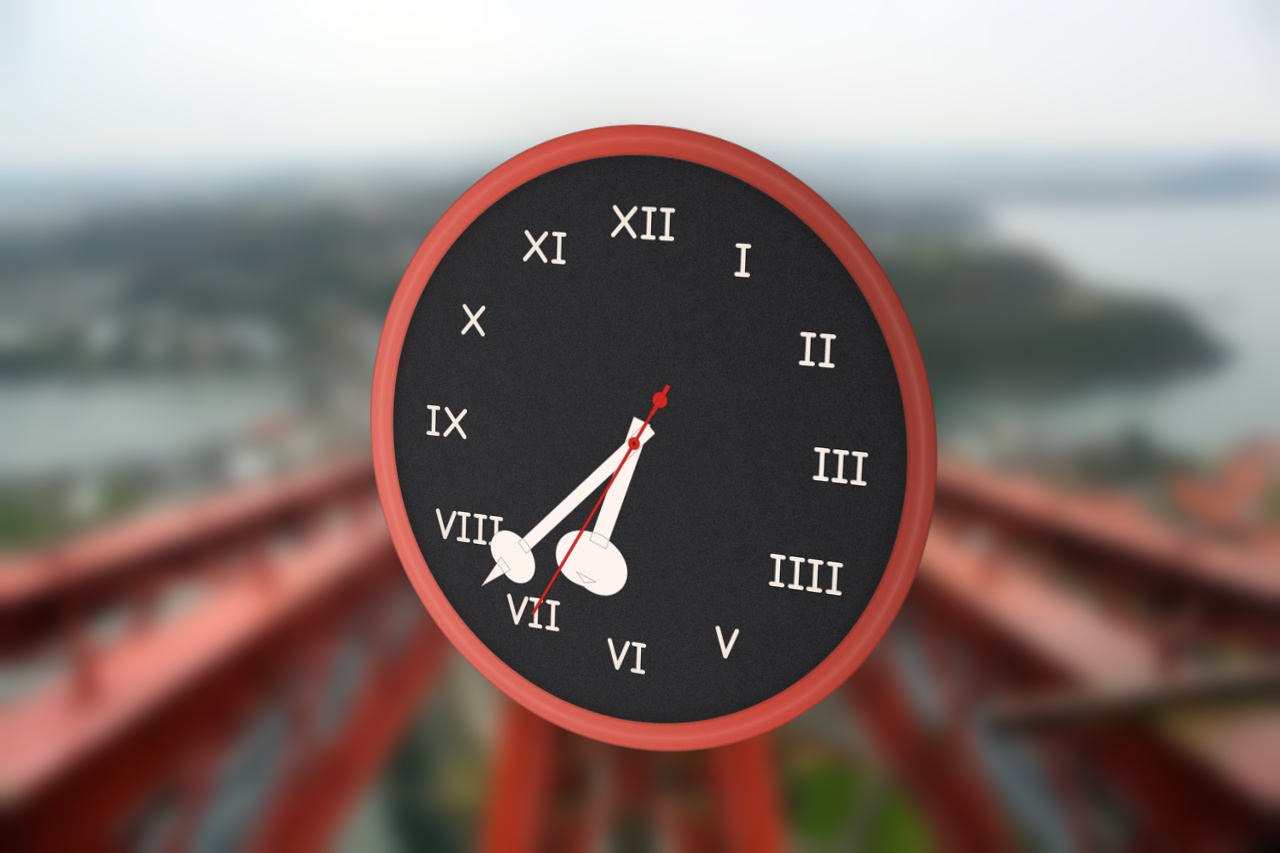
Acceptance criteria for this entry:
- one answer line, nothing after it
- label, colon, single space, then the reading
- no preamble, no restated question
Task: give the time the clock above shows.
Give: 6:37:35
